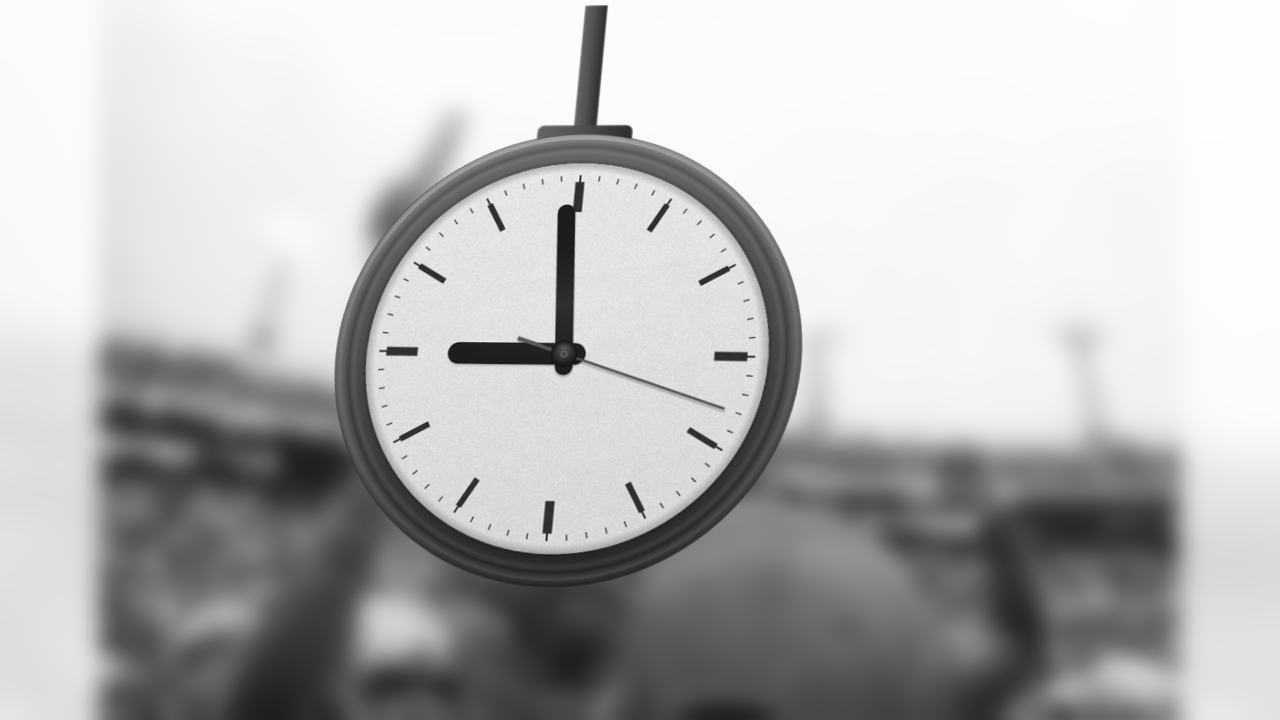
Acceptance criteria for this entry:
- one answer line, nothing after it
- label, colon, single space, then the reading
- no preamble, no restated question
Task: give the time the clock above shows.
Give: 8:59:18
